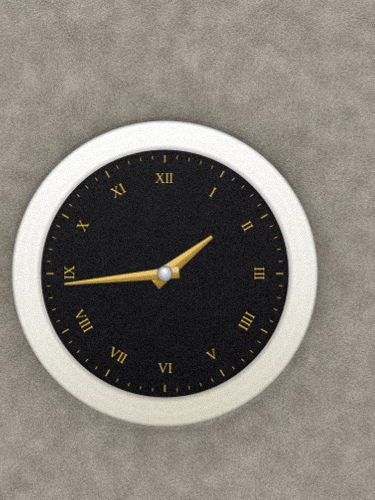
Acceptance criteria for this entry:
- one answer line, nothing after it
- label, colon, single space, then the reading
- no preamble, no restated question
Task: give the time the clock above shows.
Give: 1:44
